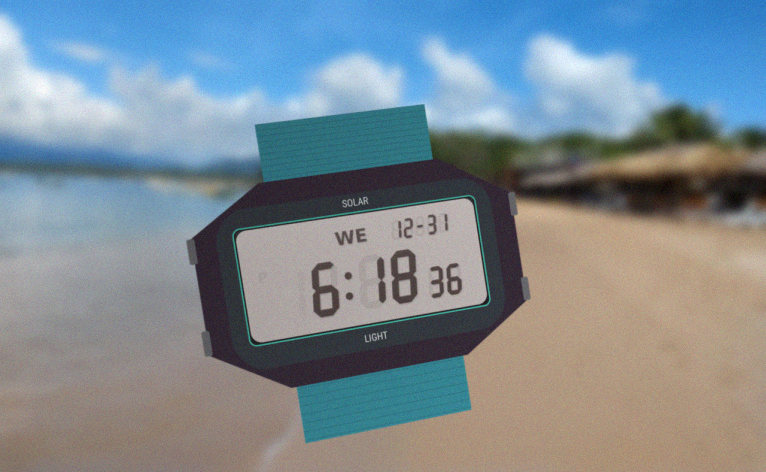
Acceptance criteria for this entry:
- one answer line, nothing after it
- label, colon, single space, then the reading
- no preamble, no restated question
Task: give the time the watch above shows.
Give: 6:18:36
